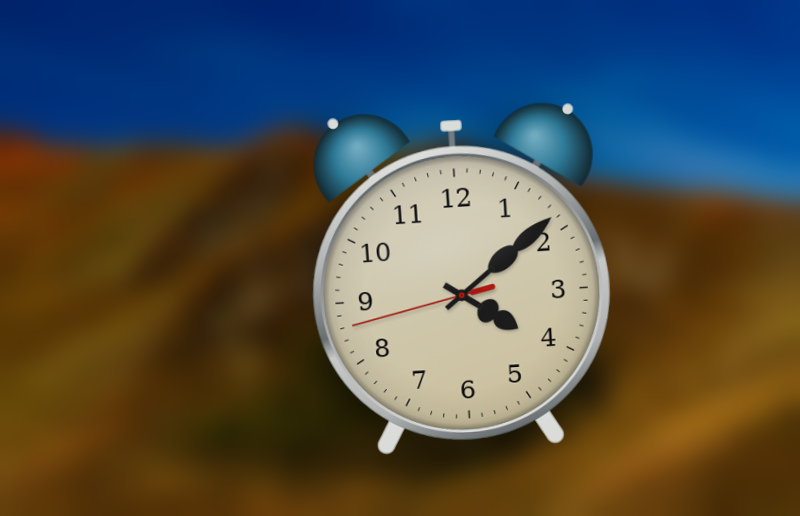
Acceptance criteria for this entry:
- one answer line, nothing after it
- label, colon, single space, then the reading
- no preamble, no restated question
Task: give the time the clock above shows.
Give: 4:08:43
